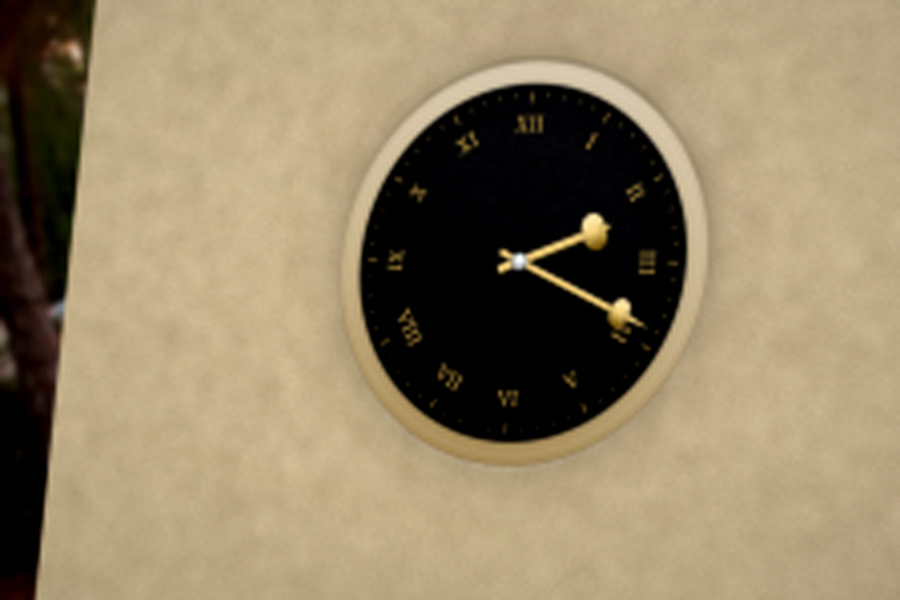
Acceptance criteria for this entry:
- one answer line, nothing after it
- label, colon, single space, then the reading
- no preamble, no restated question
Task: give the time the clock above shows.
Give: 2:19
